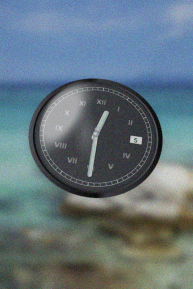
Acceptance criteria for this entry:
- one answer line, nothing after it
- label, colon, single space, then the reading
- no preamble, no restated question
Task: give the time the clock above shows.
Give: 12:30
